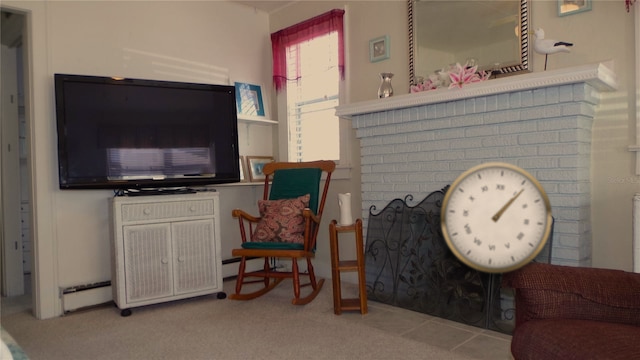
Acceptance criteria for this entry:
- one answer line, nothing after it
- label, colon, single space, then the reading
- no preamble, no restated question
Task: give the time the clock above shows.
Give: 1:06
